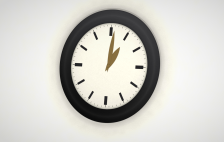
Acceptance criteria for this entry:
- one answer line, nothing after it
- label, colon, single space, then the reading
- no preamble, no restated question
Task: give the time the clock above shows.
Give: 1:01
